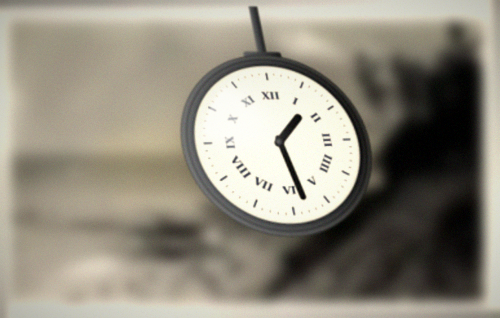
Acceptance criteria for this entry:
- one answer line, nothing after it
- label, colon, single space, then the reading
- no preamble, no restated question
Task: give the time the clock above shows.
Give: 1:28
